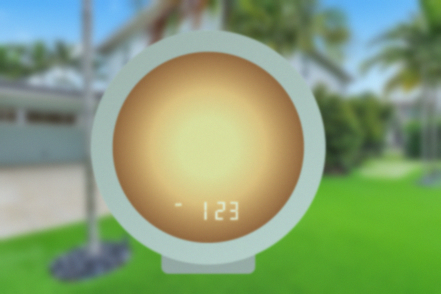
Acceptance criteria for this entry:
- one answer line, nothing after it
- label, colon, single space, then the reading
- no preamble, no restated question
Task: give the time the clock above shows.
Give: 1:23
